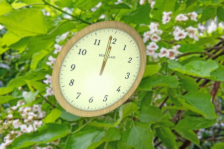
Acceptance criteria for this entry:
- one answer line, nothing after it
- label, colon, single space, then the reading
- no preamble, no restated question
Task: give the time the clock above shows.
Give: 11:59
